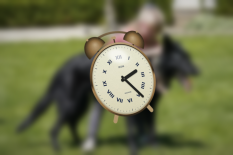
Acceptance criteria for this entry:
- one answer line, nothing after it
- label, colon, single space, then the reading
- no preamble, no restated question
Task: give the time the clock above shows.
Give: 2:24
